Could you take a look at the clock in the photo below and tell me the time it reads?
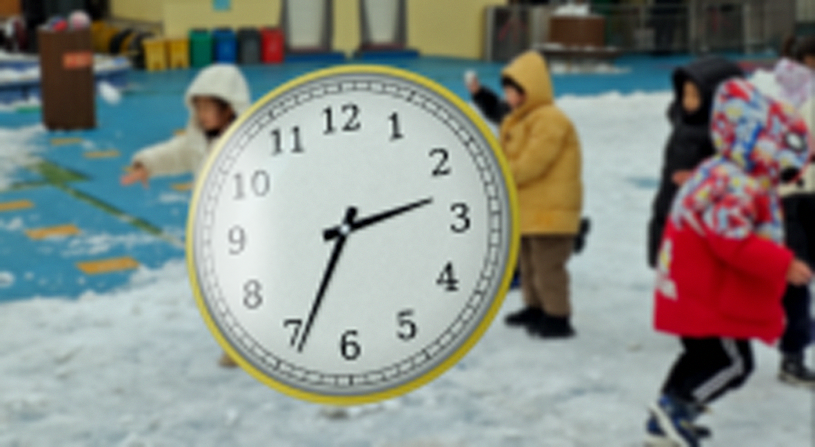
2:34
